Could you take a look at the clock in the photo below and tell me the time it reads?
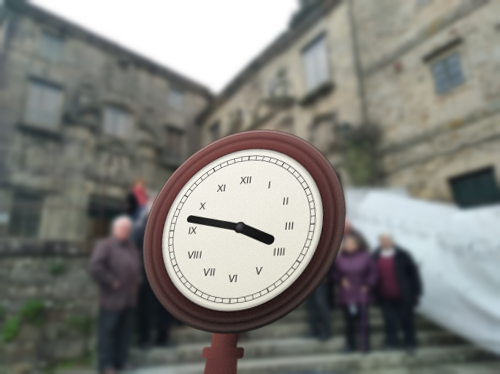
3:47
